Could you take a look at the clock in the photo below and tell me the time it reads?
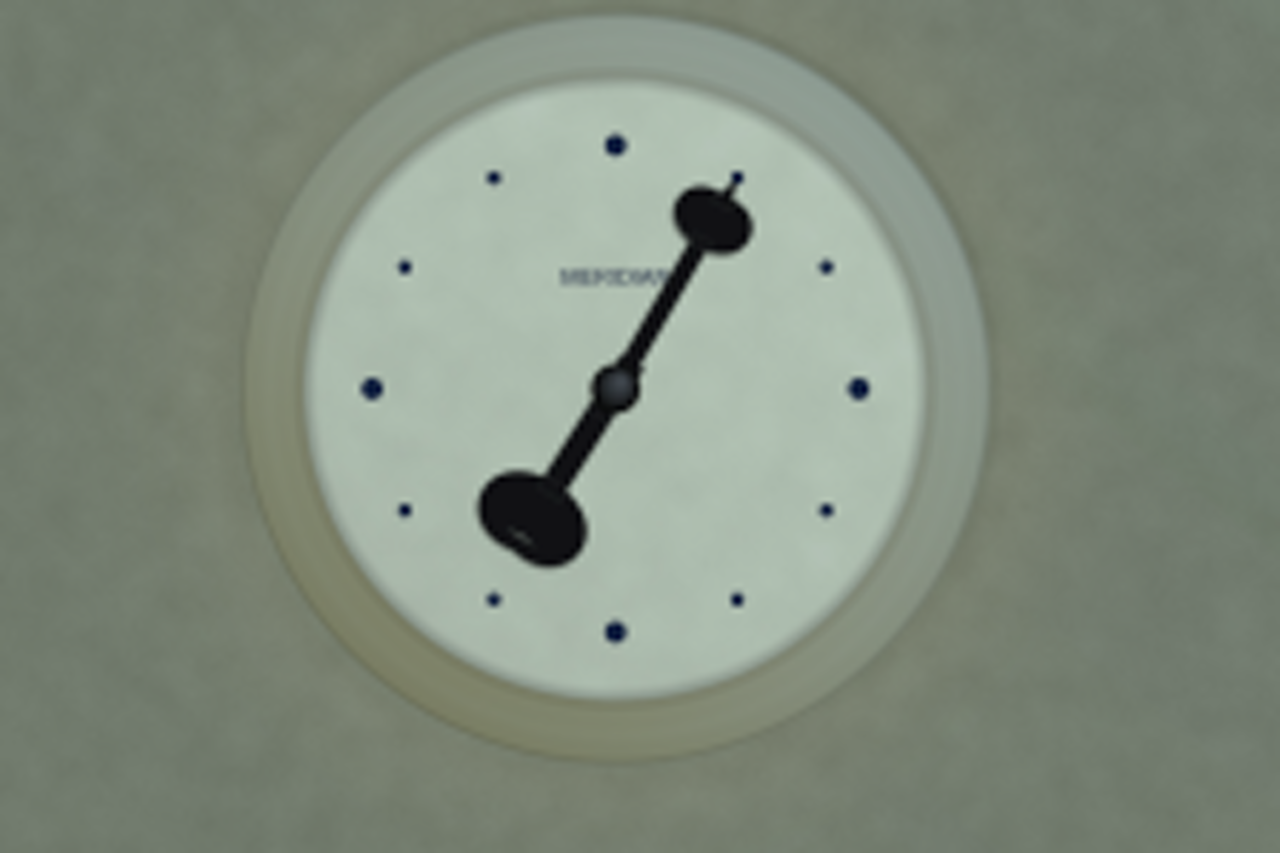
7:05
